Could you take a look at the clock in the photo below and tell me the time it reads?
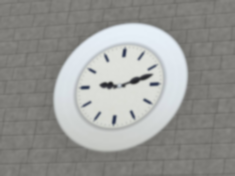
9:12
